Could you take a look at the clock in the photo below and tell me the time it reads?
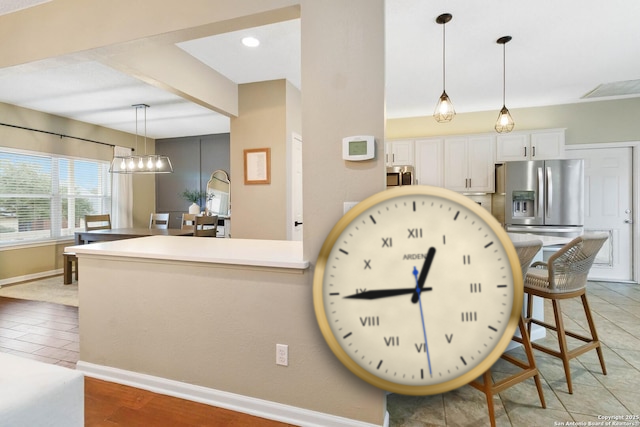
12:44:29
